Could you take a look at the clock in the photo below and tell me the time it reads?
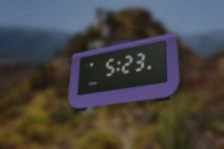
5:23
